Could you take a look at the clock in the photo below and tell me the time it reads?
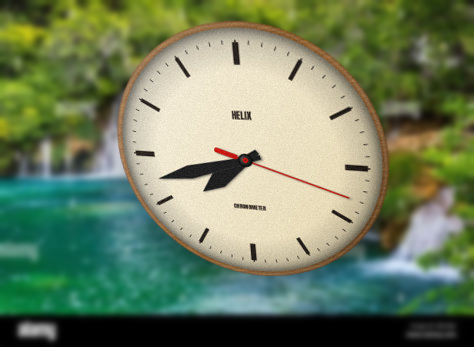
7:42:18
